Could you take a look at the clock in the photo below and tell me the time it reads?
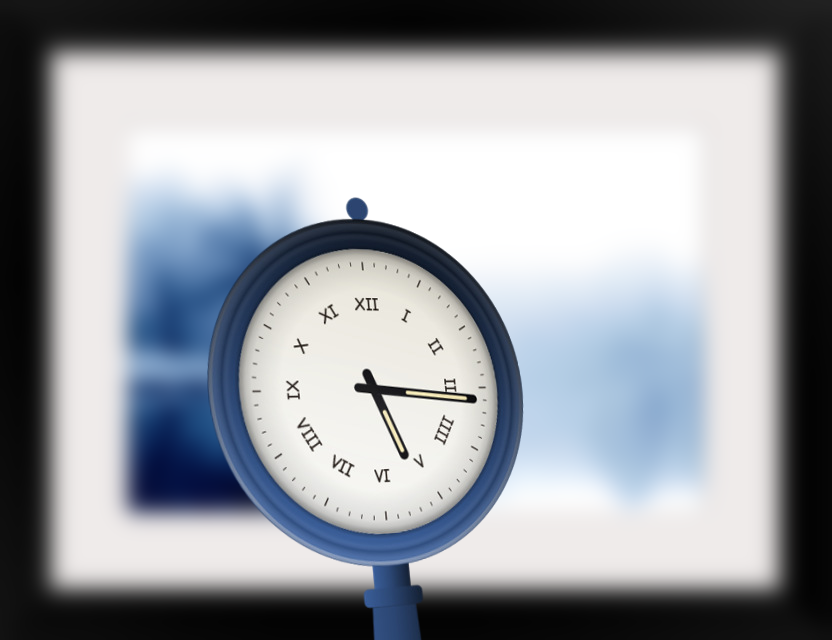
5:16
